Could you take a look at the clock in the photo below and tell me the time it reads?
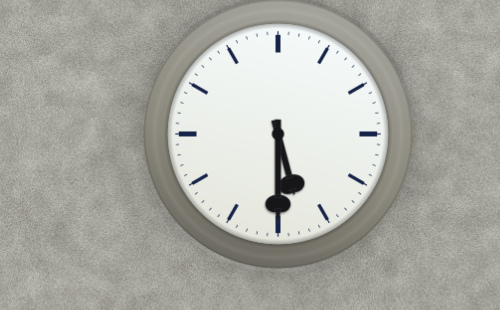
5:30
